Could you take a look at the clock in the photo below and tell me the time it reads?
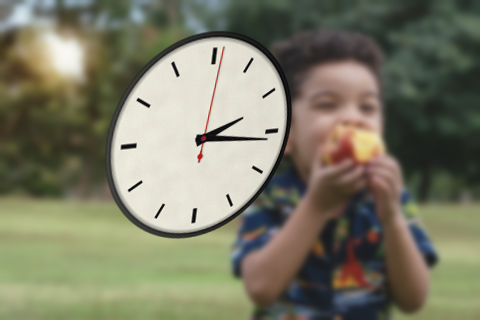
2:16:01
